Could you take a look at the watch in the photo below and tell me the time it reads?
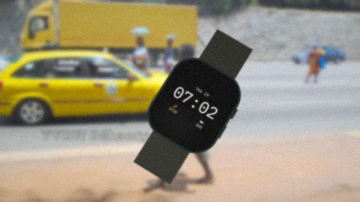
7:02
